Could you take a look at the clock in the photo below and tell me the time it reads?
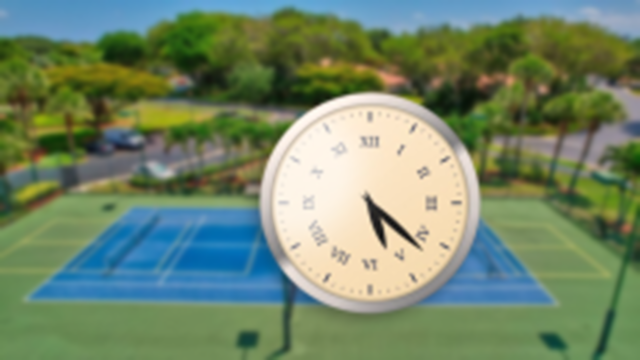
5:22
